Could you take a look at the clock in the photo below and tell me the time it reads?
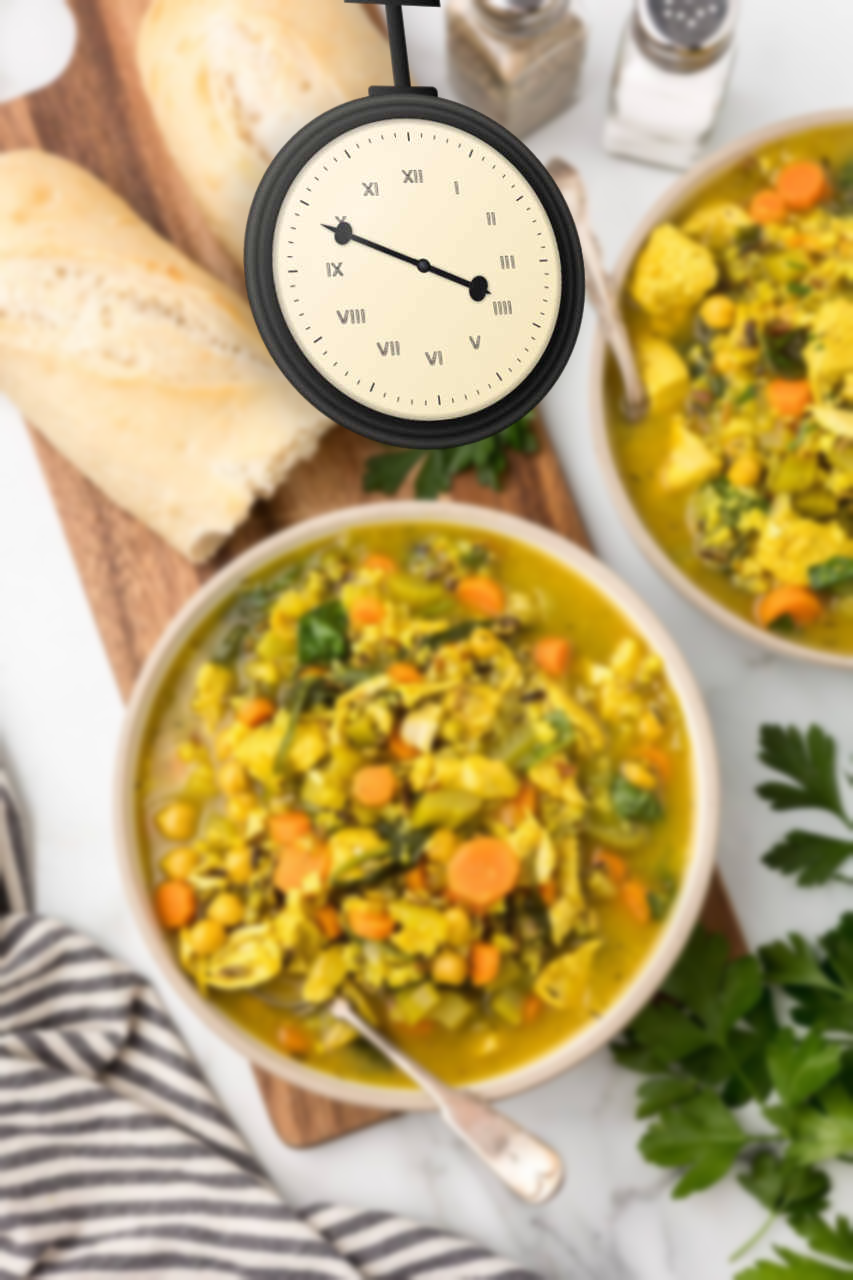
3:49
